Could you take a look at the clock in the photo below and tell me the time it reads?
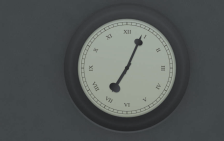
7:04
